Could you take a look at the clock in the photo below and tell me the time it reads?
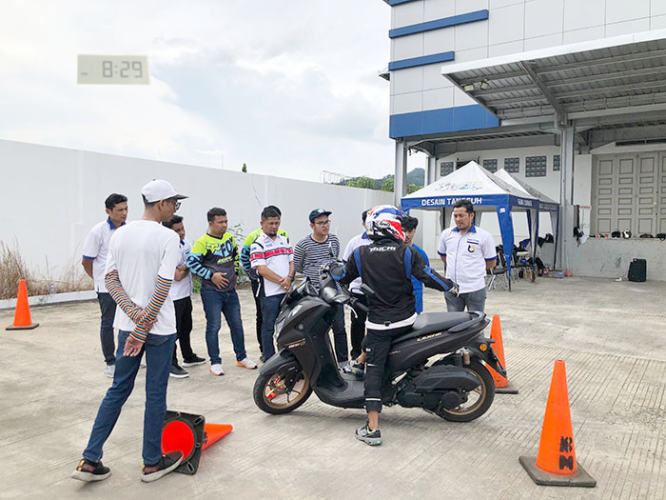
8:29
